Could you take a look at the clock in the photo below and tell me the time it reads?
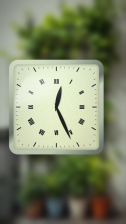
12:26
